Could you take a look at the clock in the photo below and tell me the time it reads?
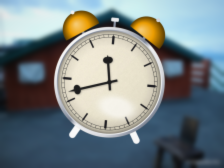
11:42
